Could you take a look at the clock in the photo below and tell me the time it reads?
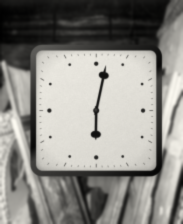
6:02
